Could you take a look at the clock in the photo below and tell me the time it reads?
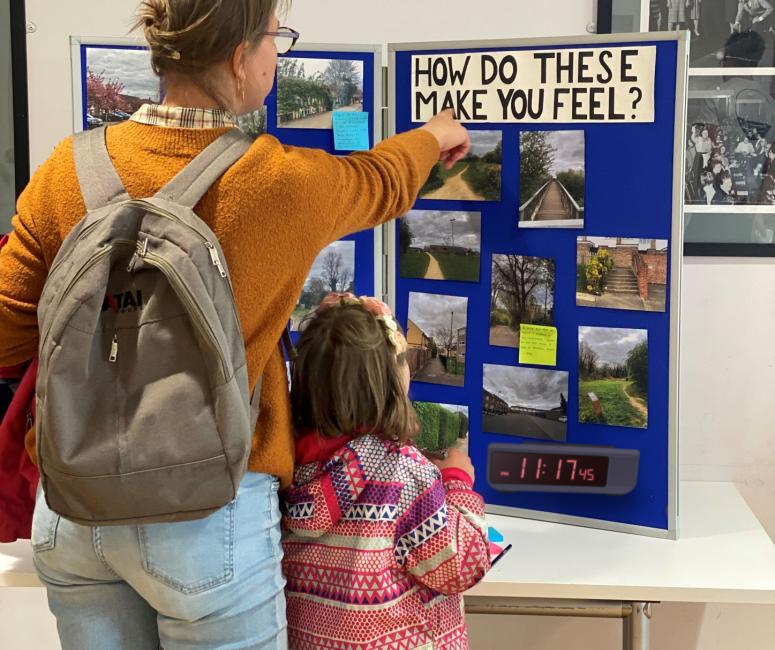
11:17:45
